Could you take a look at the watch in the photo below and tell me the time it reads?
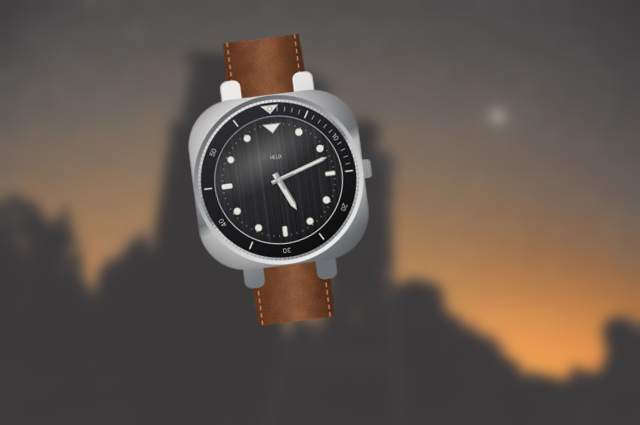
5:12
